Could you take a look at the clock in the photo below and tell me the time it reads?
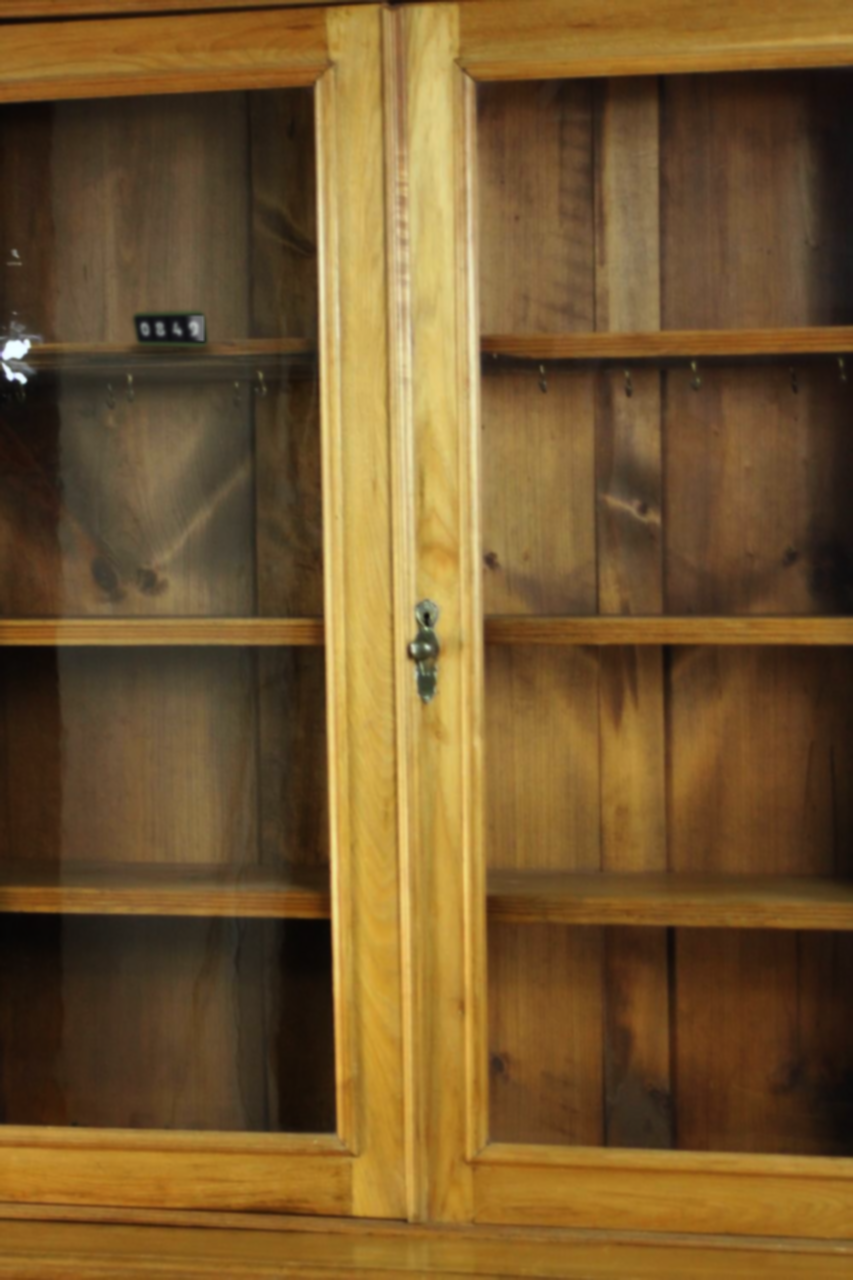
8:49
